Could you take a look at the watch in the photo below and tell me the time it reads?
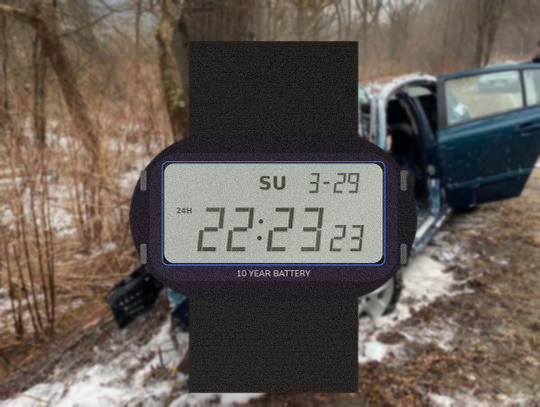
22:23:23
